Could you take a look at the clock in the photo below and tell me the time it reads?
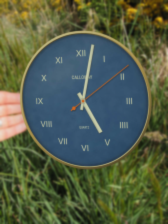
5:02:09
